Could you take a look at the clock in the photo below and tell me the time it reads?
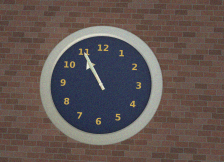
10:55
